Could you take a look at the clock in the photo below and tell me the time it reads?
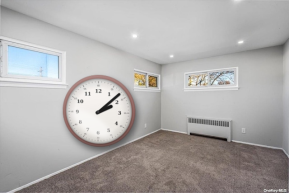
2:08
